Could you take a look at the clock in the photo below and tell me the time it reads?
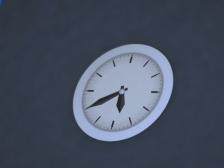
5:40
